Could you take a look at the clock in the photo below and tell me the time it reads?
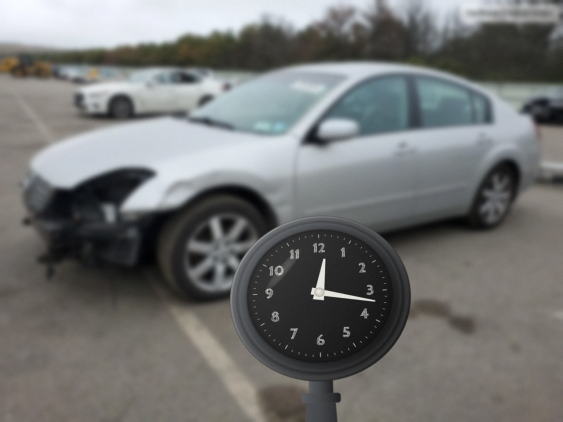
12:17
